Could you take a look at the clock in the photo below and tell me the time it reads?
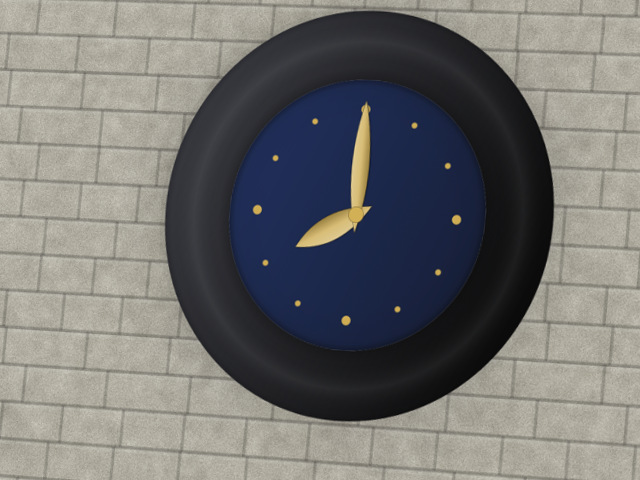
8:00
